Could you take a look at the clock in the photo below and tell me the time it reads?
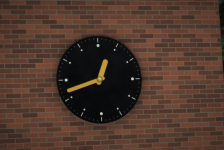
12:42
